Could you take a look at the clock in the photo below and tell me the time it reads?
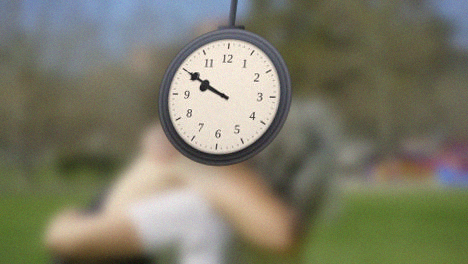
9:50
